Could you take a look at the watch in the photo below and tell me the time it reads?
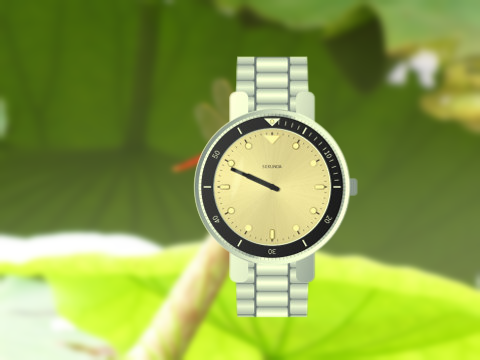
9:49
